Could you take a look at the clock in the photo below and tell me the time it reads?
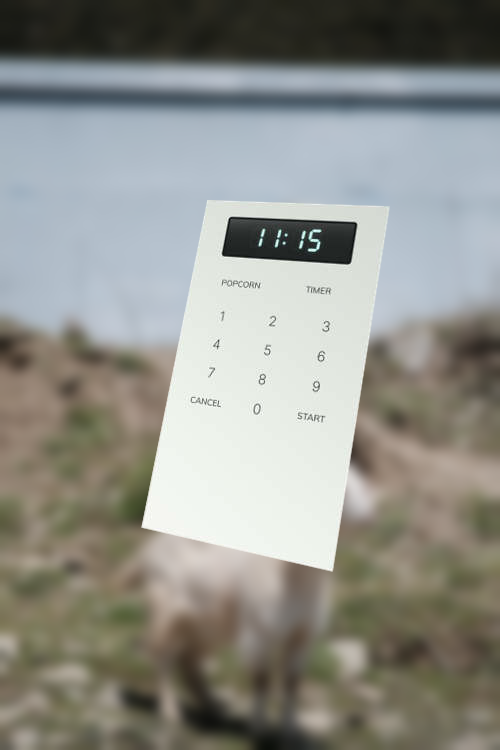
11:15
